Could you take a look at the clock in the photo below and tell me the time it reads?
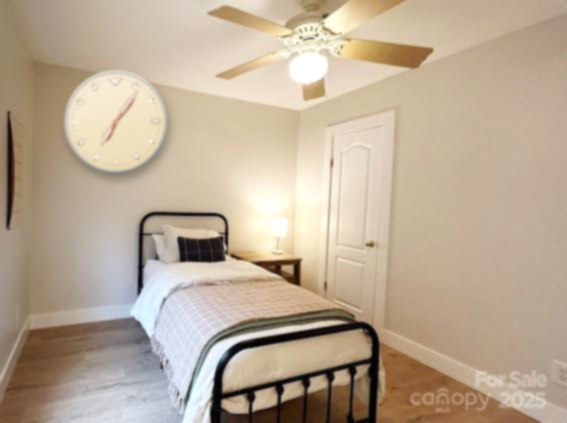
7:06
